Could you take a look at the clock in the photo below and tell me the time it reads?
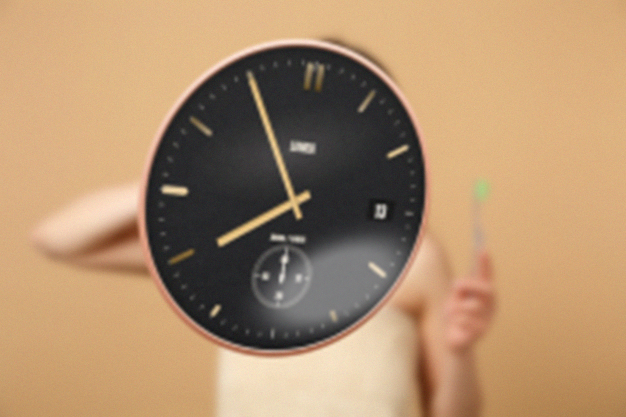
7:55
